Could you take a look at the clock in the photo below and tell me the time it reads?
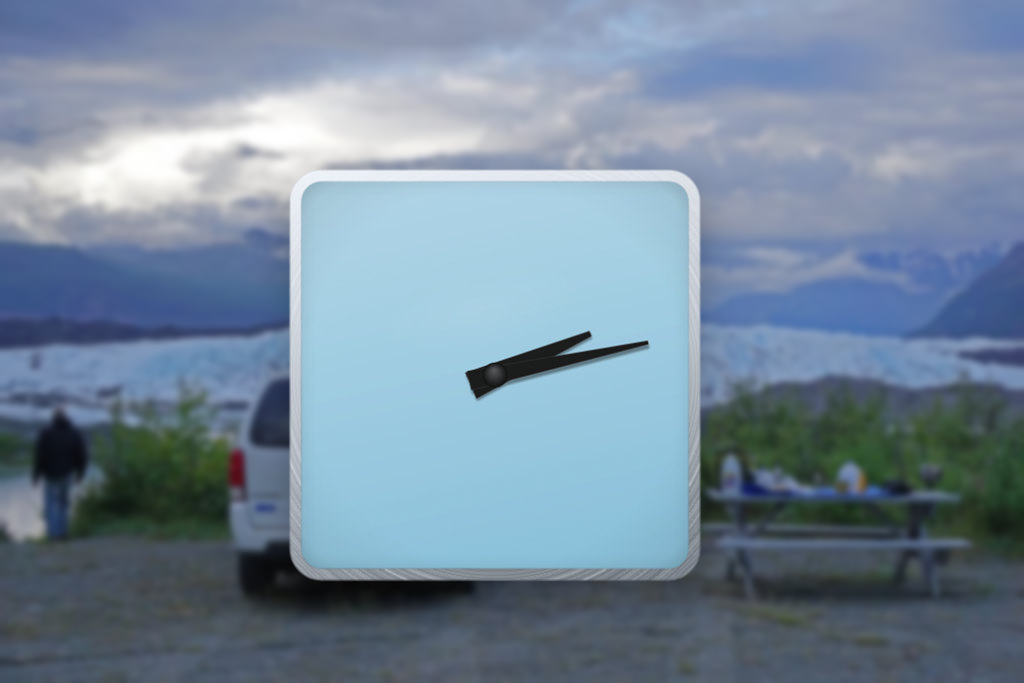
2:13
